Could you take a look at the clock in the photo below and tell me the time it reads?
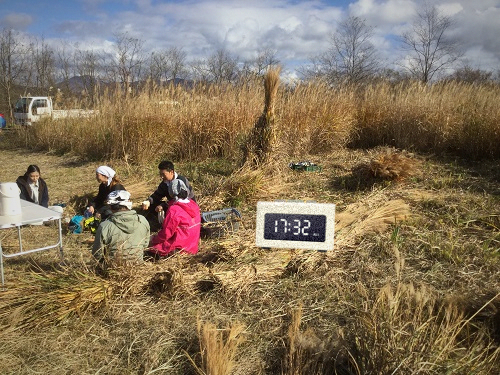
17:32
